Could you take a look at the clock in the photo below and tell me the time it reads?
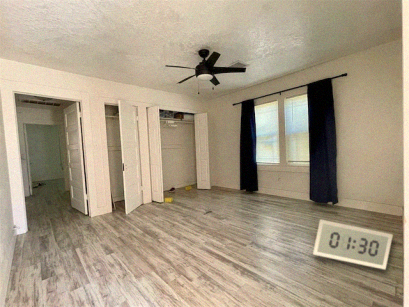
1:30
